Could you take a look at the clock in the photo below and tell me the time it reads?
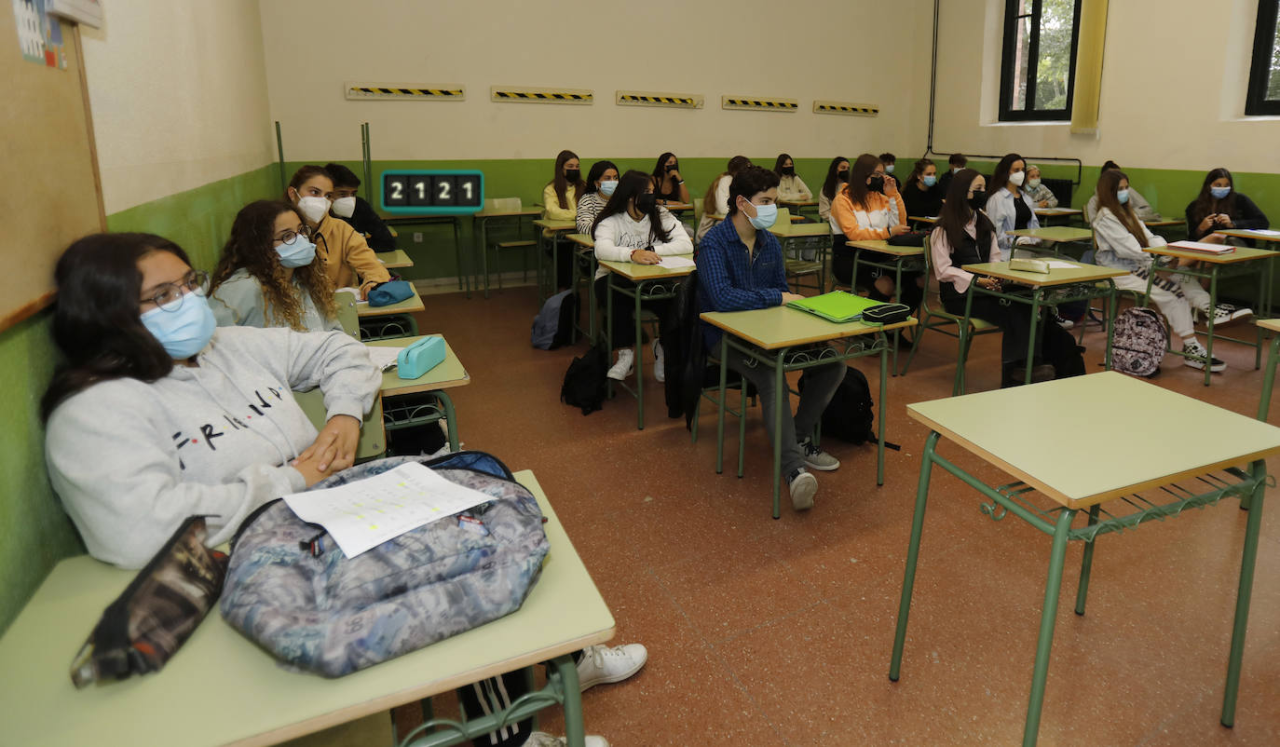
21:21
